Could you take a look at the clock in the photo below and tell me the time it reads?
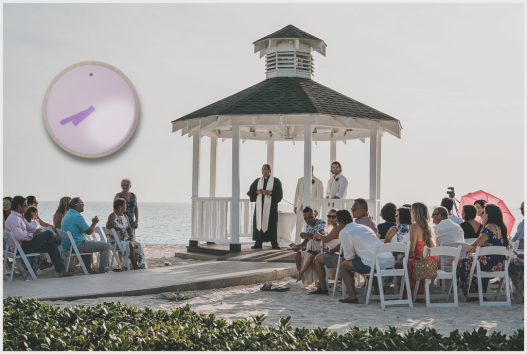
7:41
